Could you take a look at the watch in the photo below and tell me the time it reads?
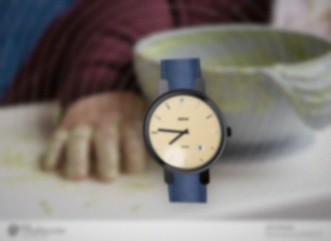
7:46
